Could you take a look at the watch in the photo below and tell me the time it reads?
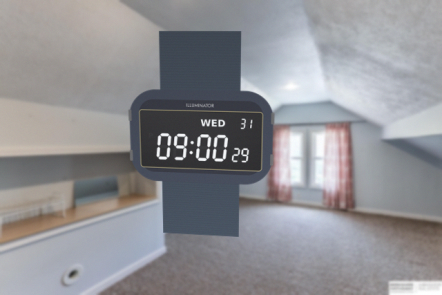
9:00:29
